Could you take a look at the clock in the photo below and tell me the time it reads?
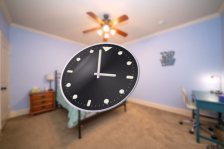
2:58
